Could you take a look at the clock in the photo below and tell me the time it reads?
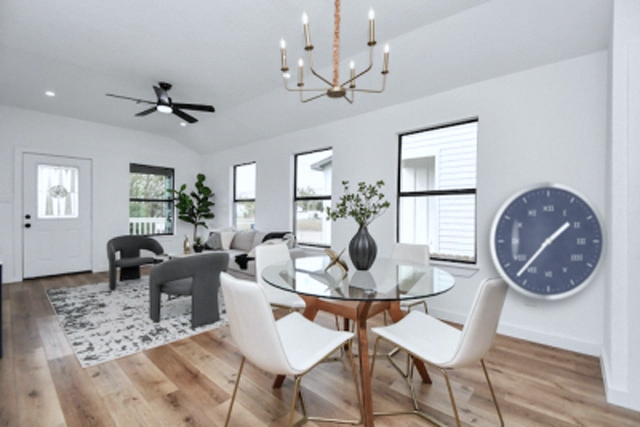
1:37
